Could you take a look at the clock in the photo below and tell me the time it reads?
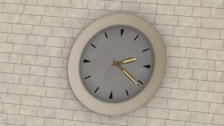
2:21
